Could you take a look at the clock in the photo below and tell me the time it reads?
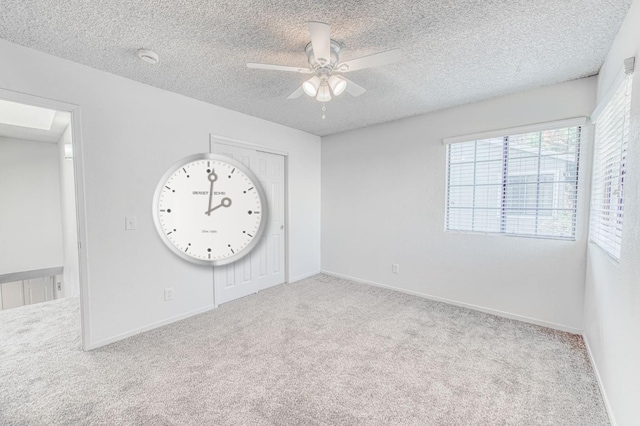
2:01
